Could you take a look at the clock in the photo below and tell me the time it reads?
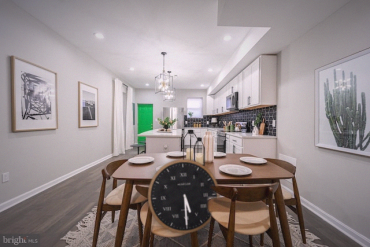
5:30
